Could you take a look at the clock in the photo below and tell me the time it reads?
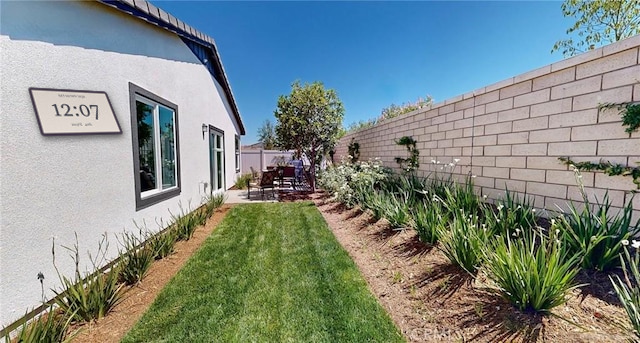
12:07
